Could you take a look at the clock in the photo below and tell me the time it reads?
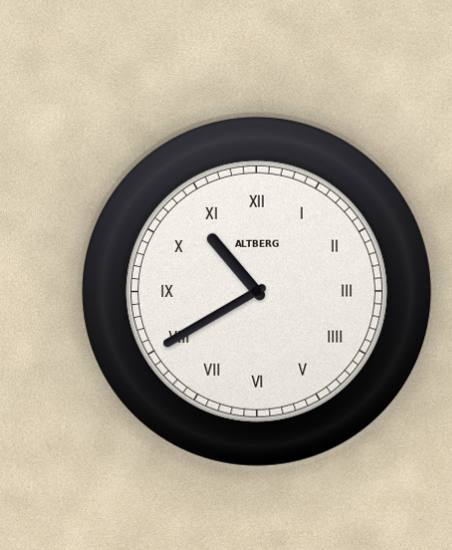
10:40
